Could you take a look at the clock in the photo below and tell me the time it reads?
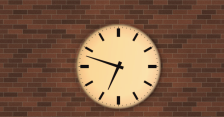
6:48
